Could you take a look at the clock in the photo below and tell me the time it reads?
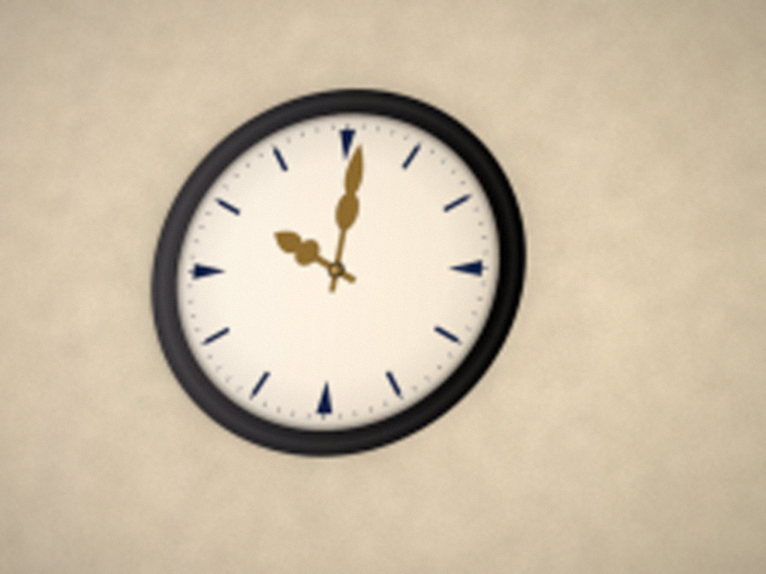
10:01
